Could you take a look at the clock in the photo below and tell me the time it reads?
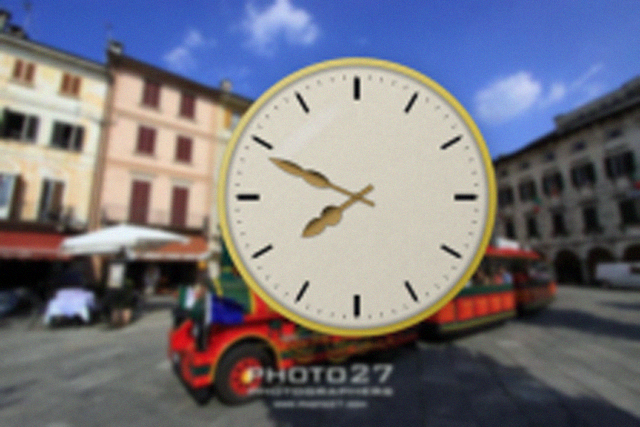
7:49
